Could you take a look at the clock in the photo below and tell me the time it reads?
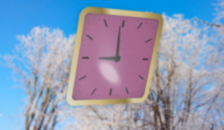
8:59
